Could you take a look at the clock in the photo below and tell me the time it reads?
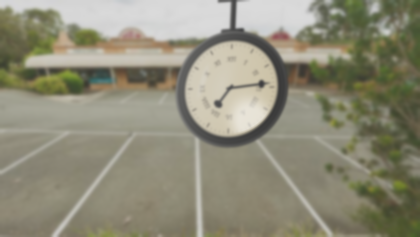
7:14
